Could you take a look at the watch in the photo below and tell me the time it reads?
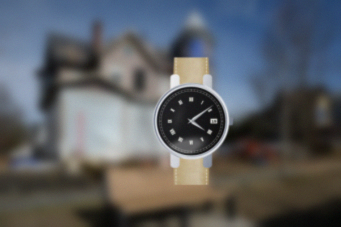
4:09
